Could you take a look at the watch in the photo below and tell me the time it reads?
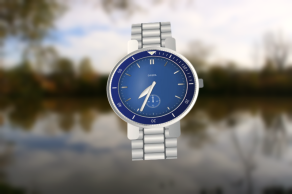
7:34
